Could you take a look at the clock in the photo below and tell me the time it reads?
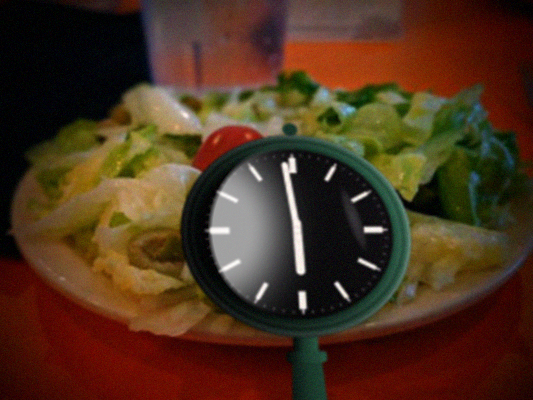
5:59
